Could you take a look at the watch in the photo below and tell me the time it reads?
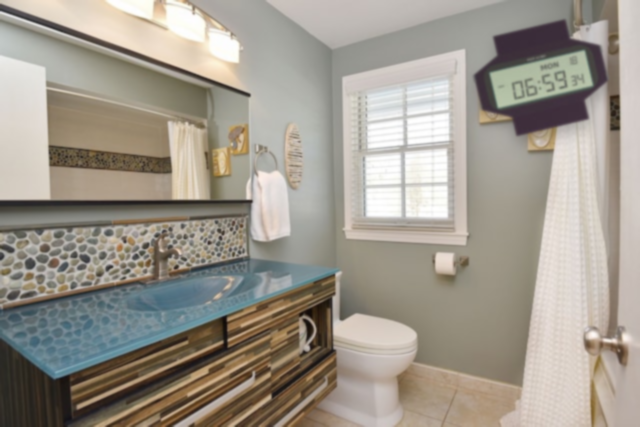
6:59
